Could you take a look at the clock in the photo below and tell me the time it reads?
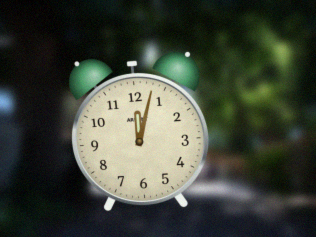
12:03
